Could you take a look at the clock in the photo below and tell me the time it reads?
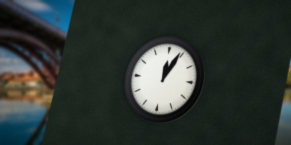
12:04
